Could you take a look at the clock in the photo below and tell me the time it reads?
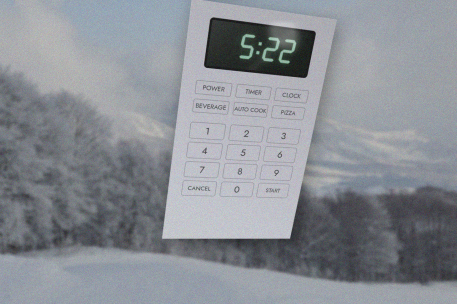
5:22
